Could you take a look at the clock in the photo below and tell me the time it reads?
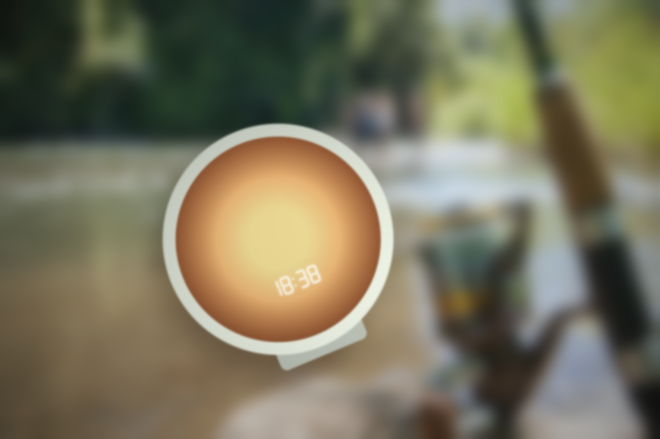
18:38
